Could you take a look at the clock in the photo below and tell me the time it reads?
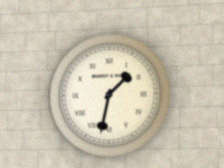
1:32
